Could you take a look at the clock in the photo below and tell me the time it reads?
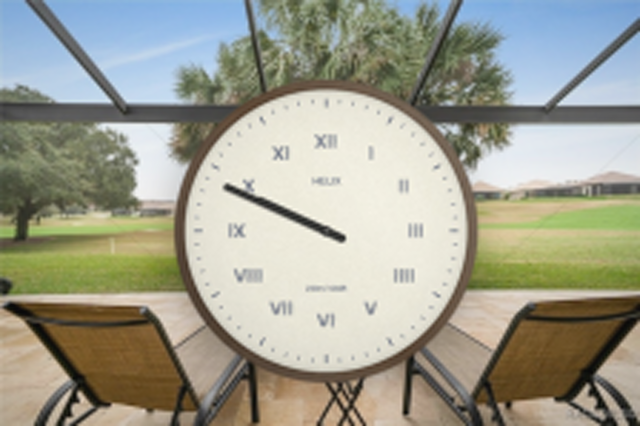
9:49
